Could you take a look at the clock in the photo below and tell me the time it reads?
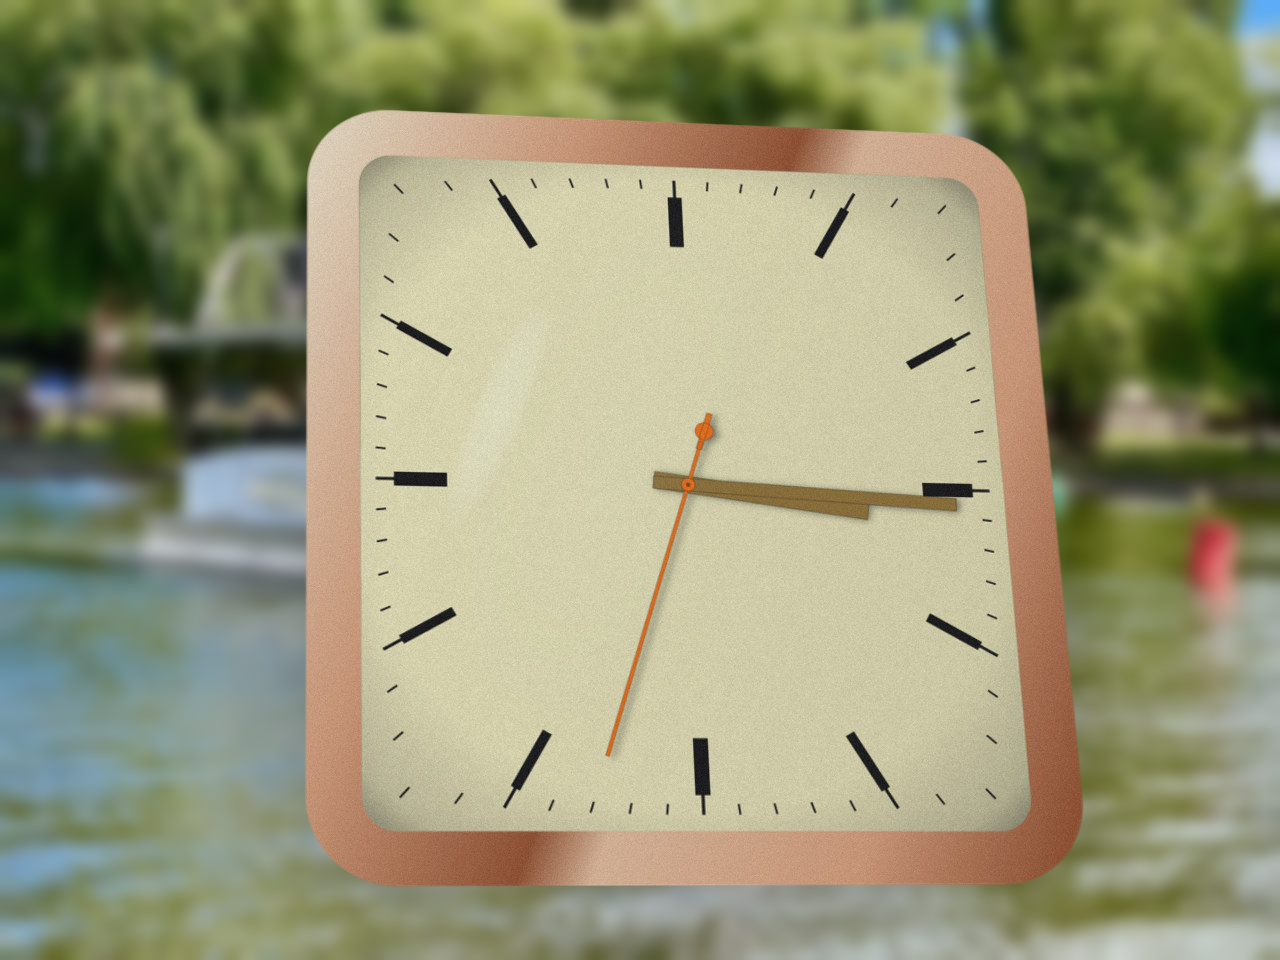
3:15:33
